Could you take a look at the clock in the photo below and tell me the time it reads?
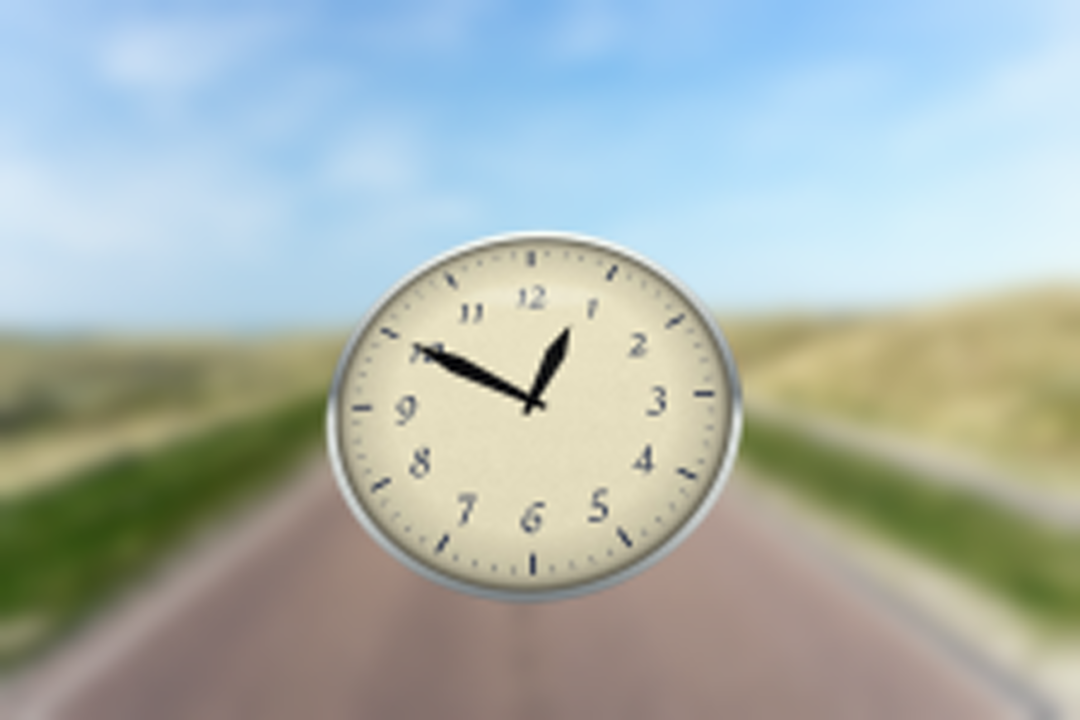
12:50
